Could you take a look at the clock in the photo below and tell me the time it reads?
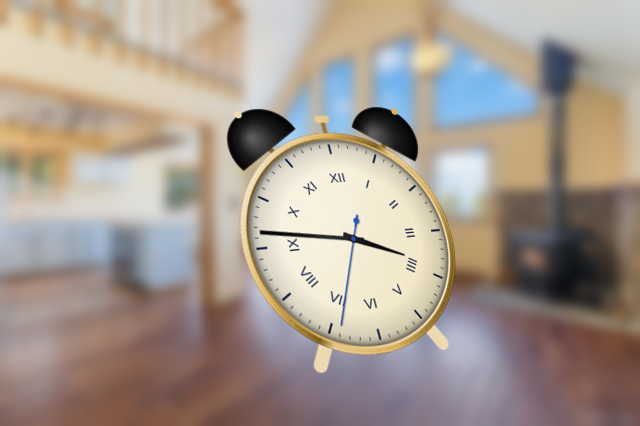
3:46:34
